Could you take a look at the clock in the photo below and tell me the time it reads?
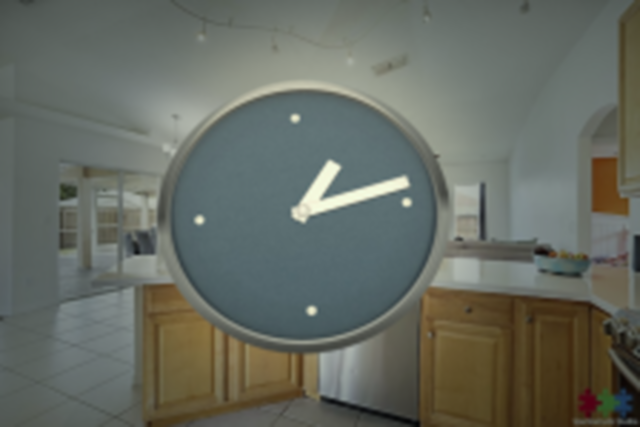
1:13
